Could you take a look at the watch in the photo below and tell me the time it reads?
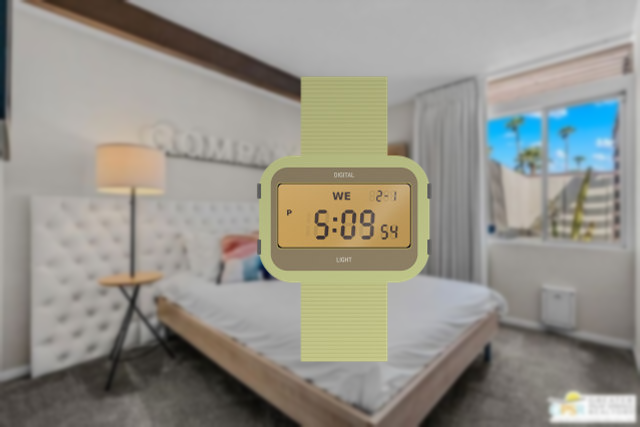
5:09:54
